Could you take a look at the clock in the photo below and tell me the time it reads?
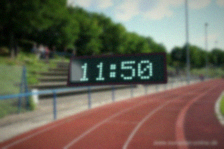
11:50
